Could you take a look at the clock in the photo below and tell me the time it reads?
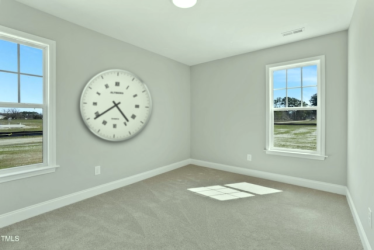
4:39
